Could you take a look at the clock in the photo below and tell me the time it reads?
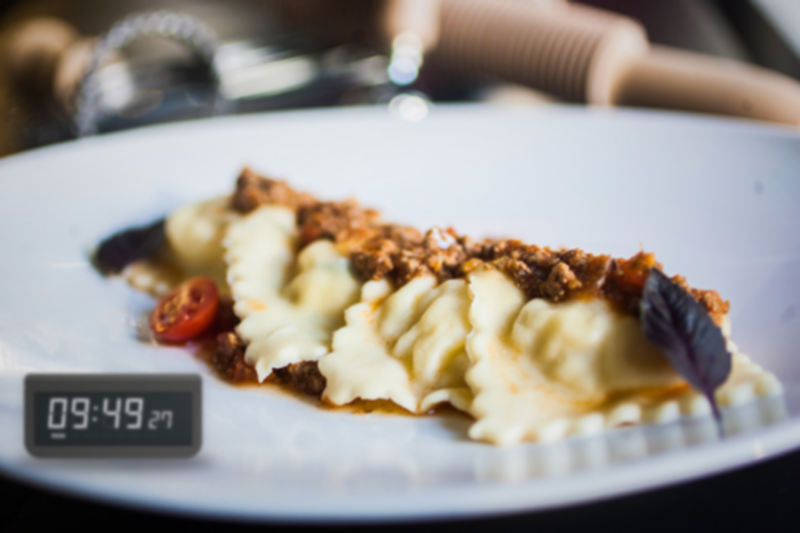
9:49
